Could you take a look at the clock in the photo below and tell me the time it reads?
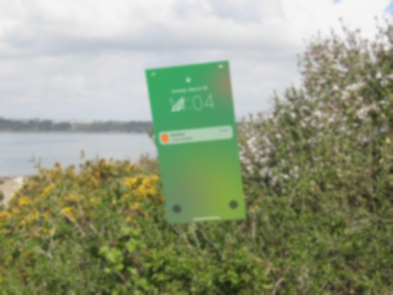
14:04
